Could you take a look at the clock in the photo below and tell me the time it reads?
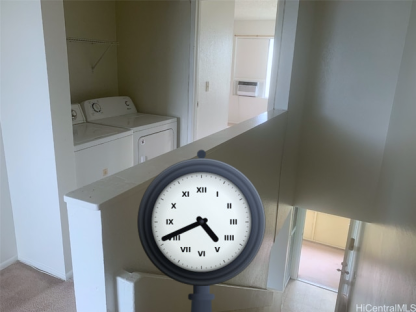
4:41
